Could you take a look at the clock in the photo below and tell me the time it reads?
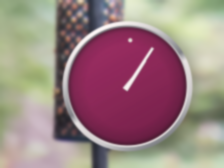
1:05
